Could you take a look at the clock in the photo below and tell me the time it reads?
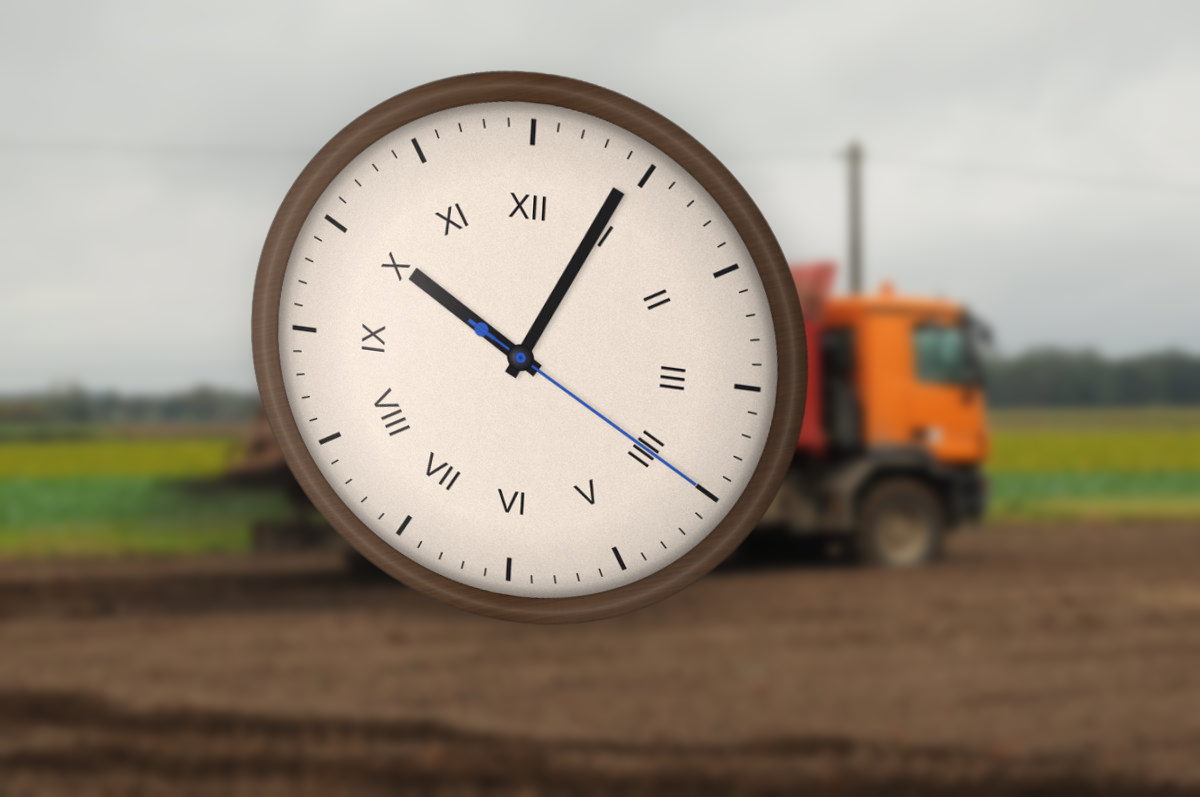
10:04:20
